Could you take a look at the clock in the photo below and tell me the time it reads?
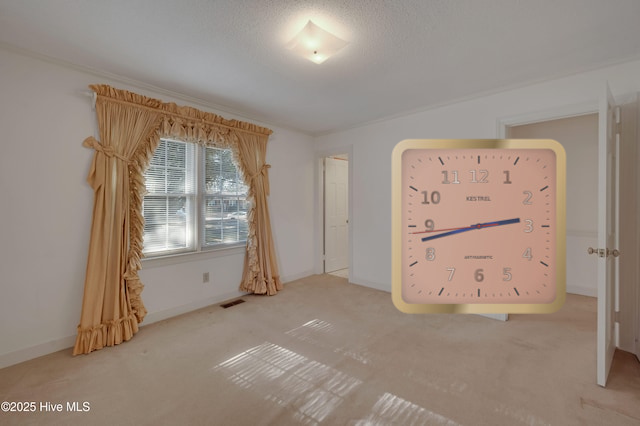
2:42:44
